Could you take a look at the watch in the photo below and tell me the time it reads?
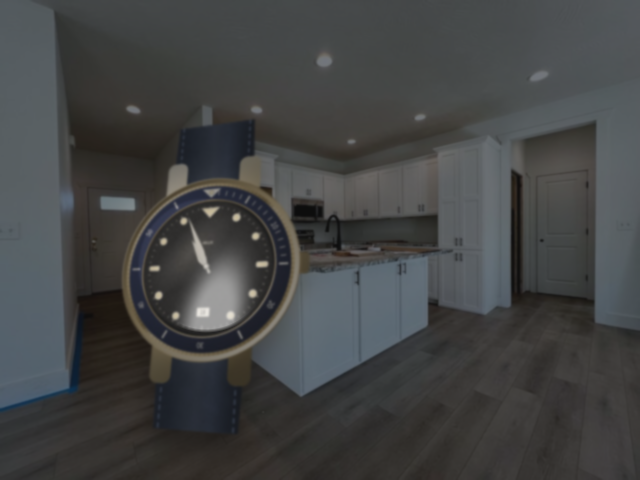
10:56
